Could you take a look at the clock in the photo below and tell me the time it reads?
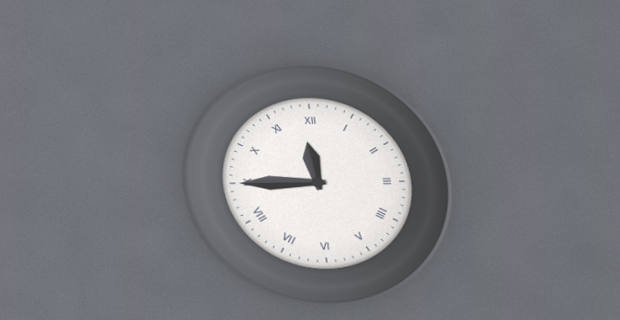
11:45
